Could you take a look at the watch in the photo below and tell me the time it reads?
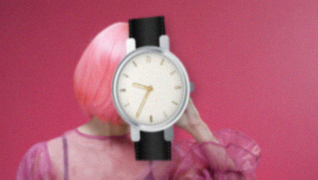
9:35
